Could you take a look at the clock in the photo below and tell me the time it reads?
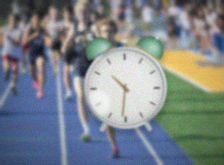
10:31
